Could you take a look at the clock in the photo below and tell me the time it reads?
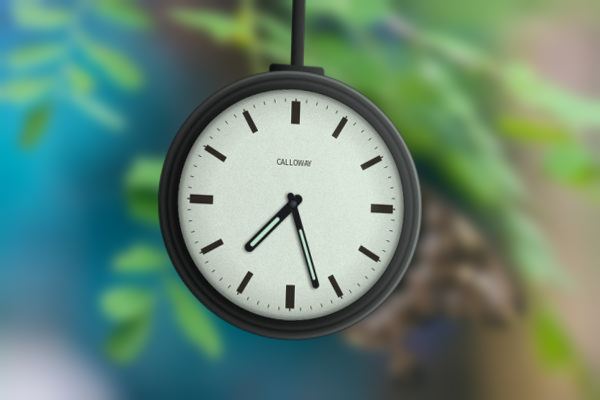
7:27
